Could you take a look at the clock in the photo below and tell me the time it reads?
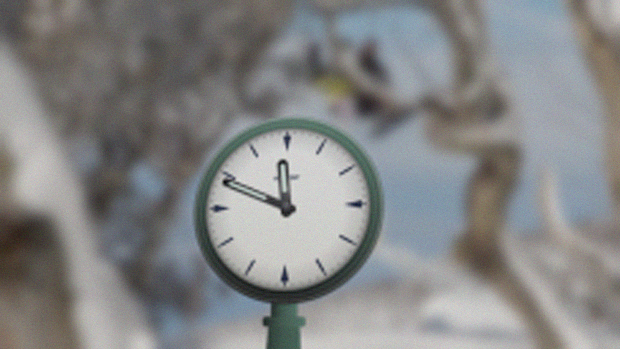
11:49
